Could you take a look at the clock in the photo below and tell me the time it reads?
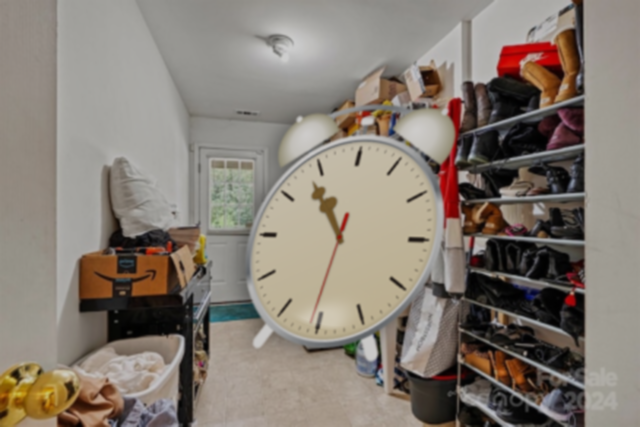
10:53:31
